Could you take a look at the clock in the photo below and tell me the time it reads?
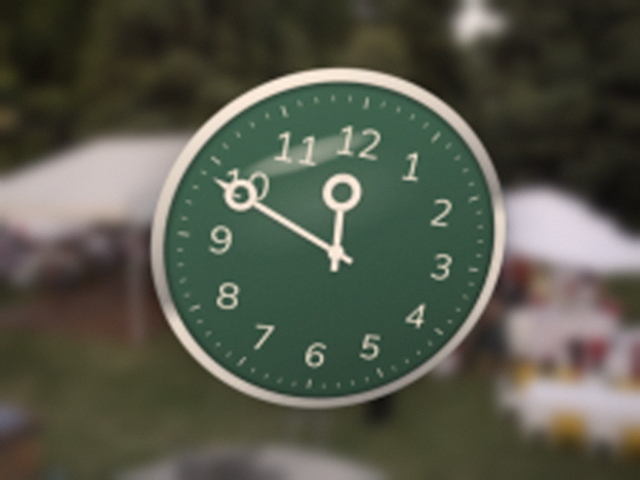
11:49
